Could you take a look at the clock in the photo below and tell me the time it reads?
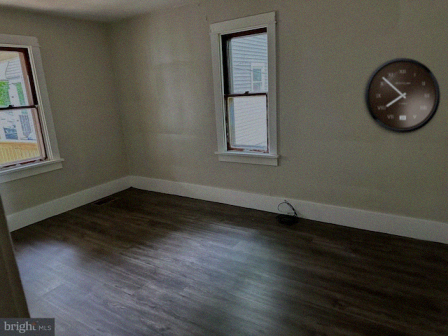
7:52
